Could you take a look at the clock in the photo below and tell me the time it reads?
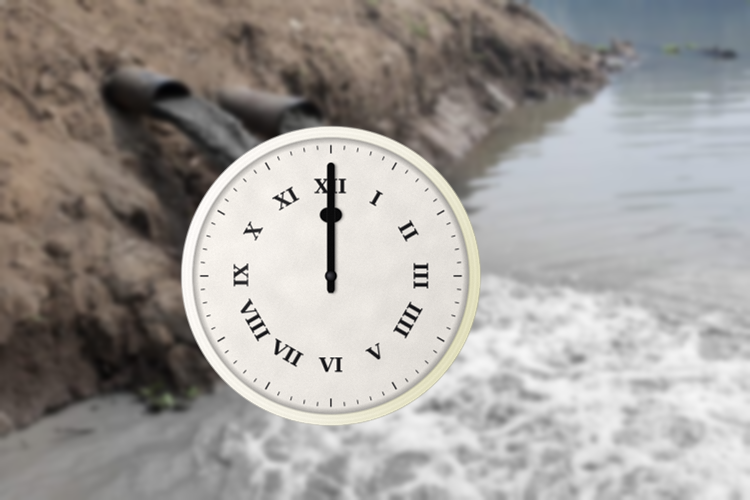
12:00
